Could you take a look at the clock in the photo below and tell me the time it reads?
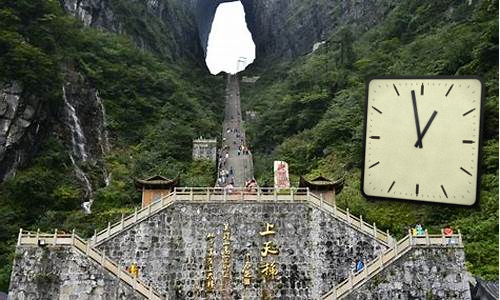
12:58
